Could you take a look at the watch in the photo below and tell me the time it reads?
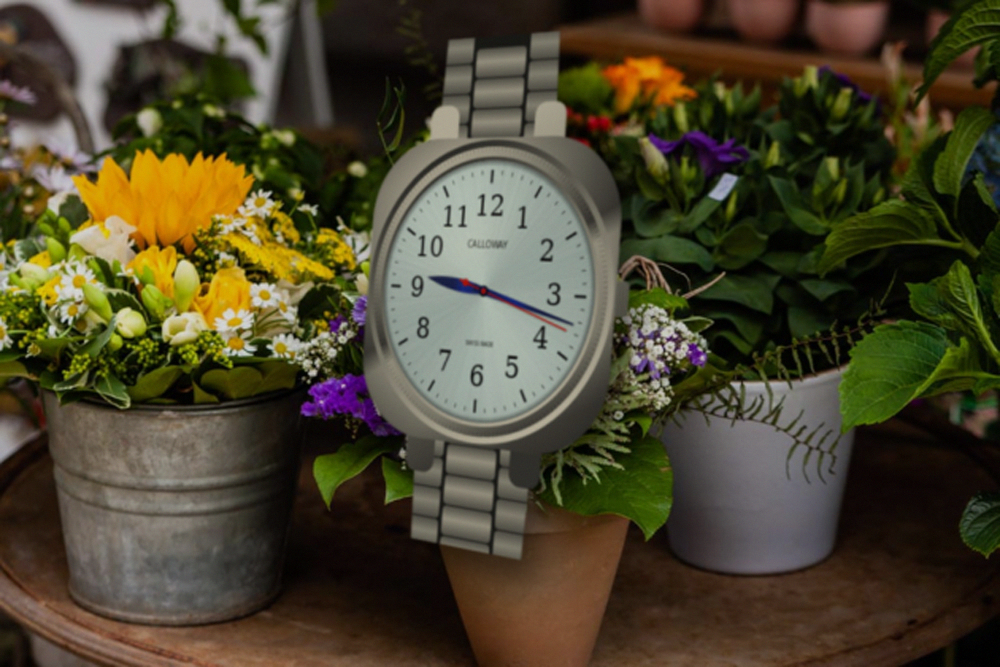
9:17:18
